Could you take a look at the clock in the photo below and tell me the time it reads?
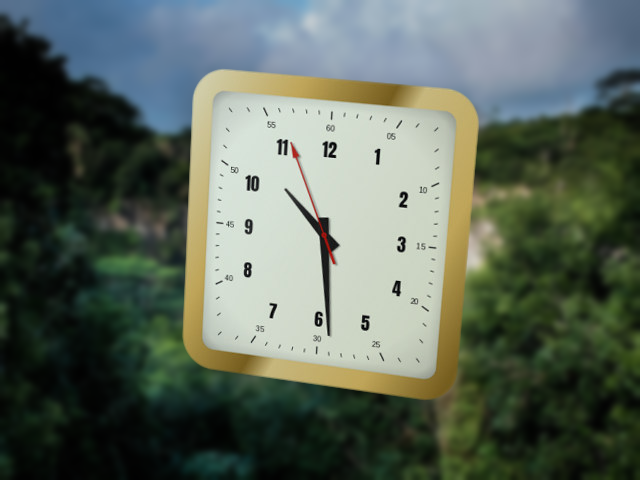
10:28:56
